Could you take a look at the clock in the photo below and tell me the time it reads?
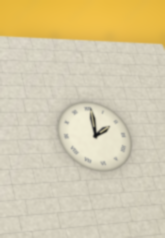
2:01
